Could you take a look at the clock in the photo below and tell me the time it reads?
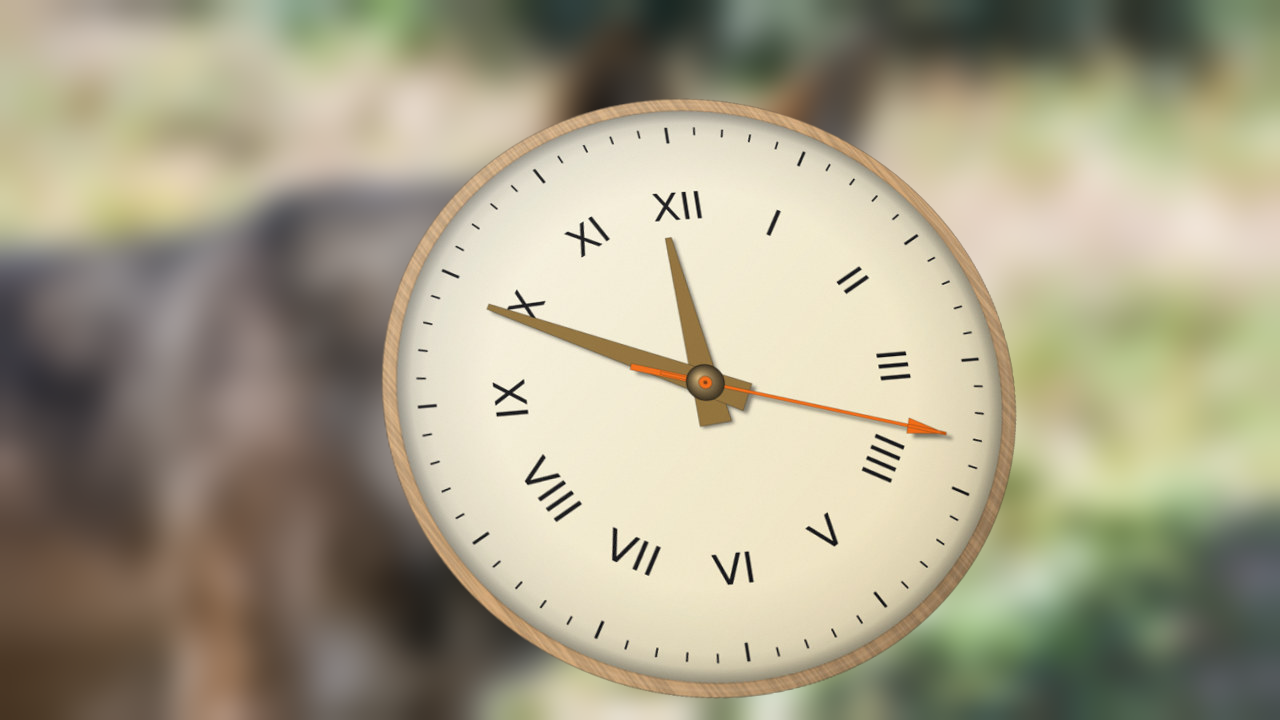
11:49:18
